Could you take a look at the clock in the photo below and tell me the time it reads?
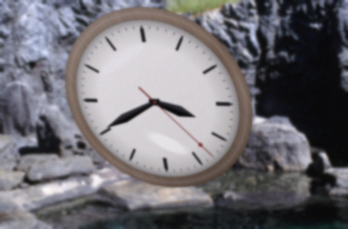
3:40:23
